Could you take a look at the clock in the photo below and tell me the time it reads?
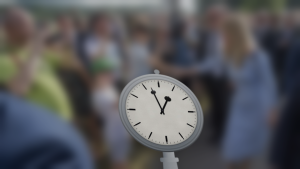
12:57
